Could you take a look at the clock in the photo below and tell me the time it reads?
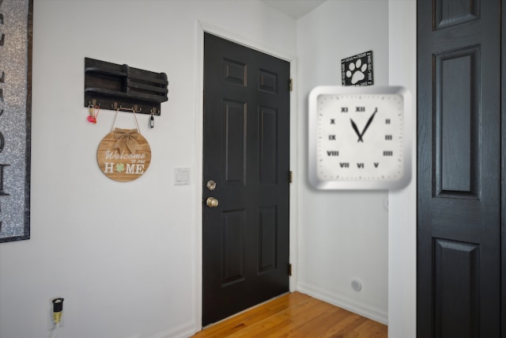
11:05
